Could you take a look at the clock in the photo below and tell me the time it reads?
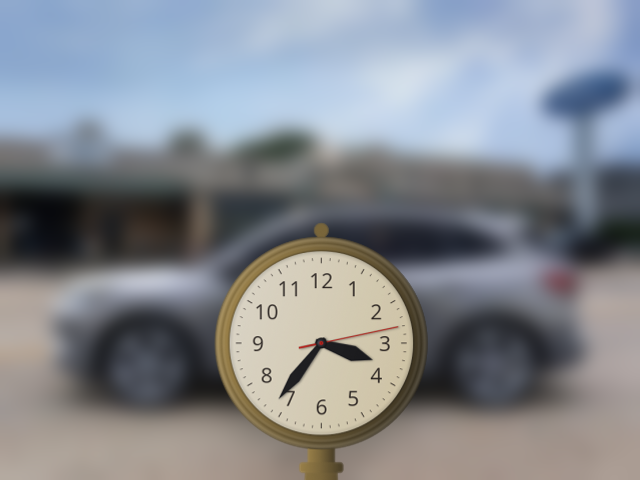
3:36:13
